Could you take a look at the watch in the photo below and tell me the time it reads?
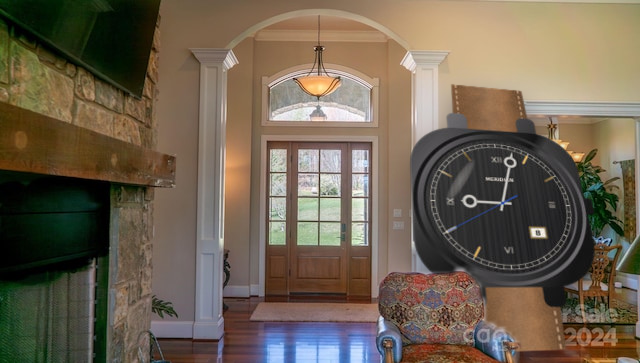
9:02:40
